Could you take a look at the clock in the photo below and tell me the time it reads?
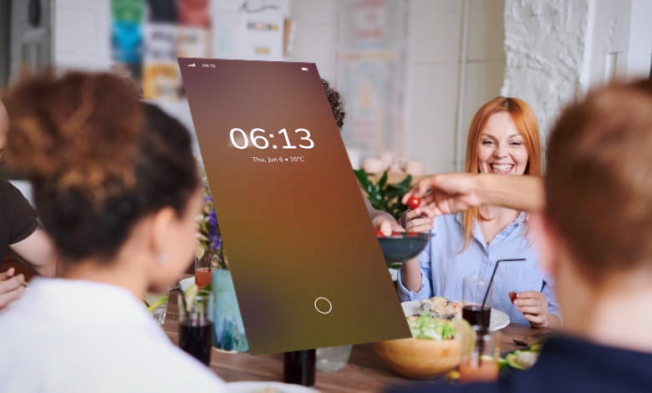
6:13
